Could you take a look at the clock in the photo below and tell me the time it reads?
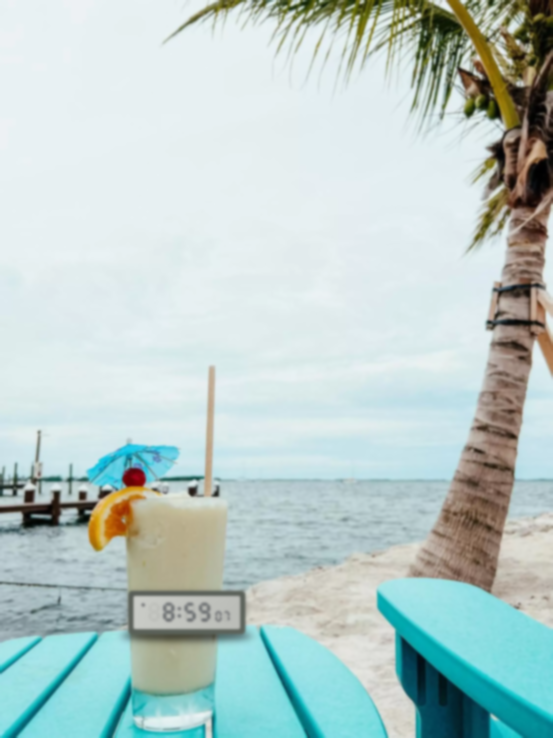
8:59
